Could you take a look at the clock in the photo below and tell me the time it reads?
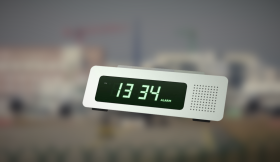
13:34
